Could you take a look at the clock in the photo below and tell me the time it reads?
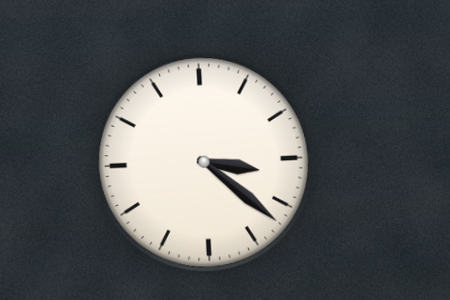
3:22
